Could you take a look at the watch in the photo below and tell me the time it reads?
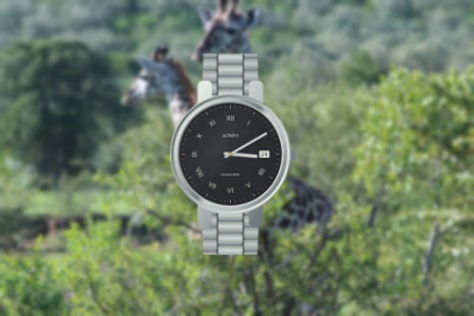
3:10
